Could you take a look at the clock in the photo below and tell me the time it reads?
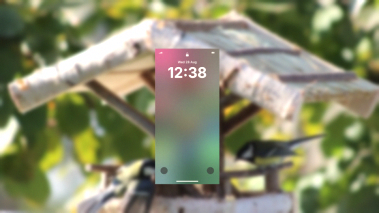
12:38
